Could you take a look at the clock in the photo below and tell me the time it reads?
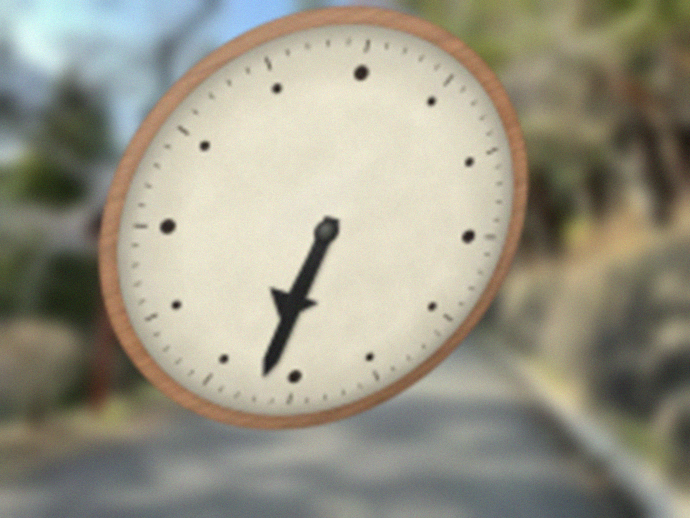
6:32
